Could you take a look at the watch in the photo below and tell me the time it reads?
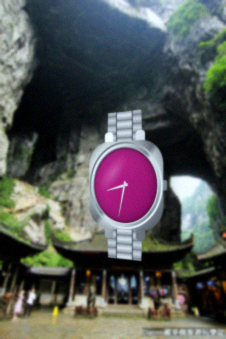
8:32
